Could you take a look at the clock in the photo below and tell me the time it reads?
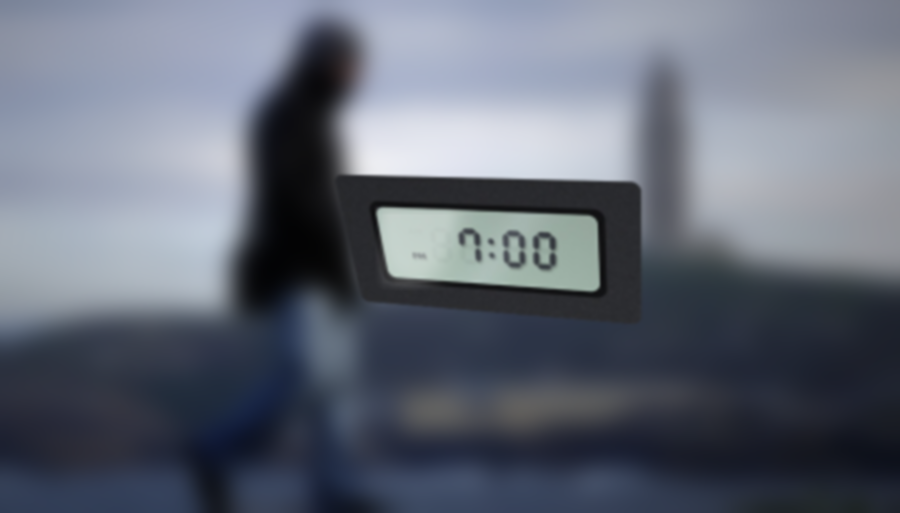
7:00
